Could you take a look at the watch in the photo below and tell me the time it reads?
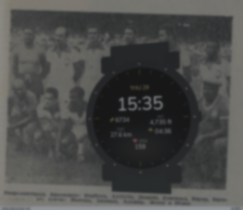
15:35
